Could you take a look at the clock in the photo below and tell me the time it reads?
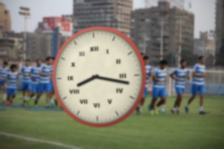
8:17
